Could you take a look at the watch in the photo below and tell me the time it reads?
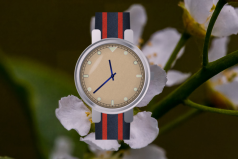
11:38
